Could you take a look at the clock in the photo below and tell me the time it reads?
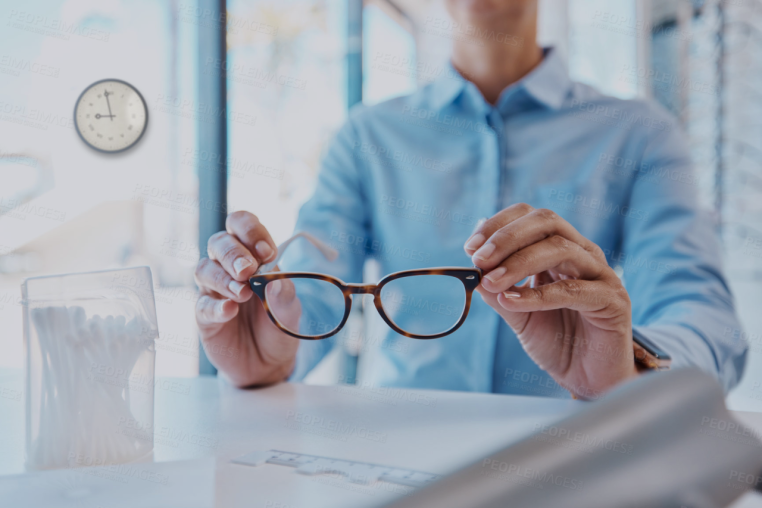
8:58
